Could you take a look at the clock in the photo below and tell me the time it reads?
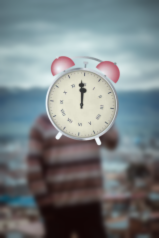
11:59
